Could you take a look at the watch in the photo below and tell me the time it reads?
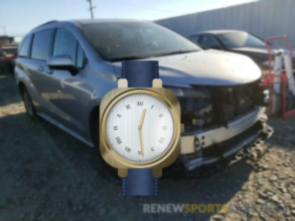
12:29
